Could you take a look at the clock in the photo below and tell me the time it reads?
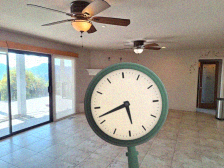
5:42
